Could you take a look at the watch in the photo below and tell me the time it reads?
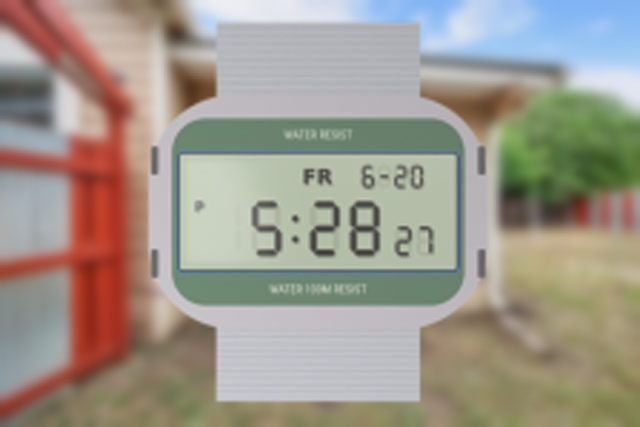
5:28:27
